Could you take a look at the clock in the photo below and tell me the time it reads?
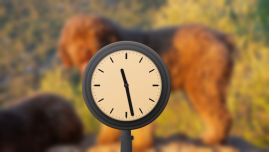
11:28
